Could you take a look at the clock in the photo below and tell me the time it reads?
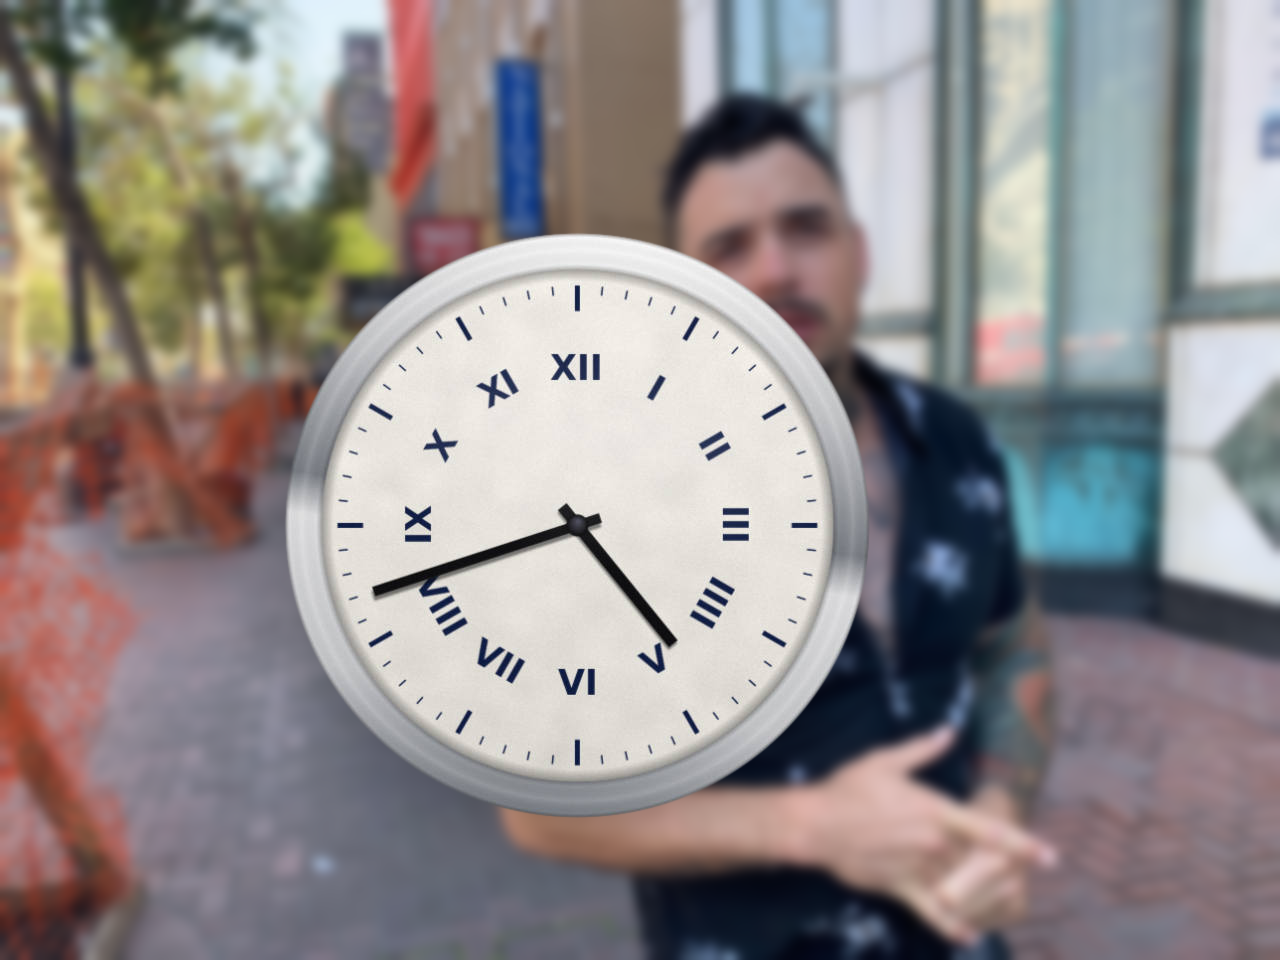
4:42
